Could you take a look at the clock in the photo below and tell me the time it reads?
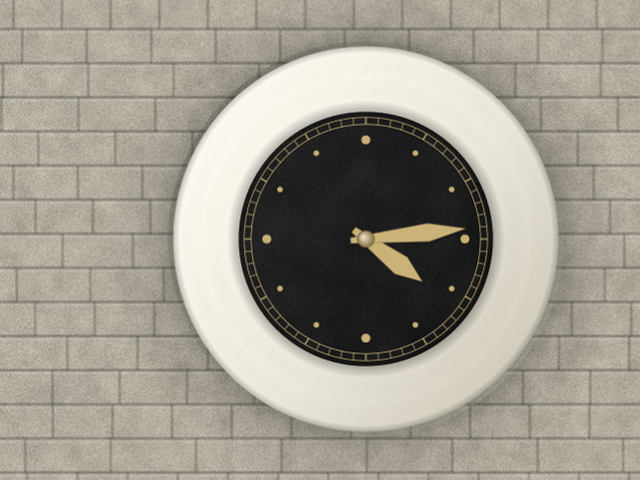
4:14
